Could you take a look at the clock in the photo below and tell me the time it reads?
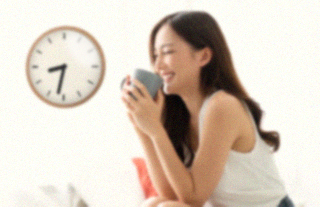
8:32
